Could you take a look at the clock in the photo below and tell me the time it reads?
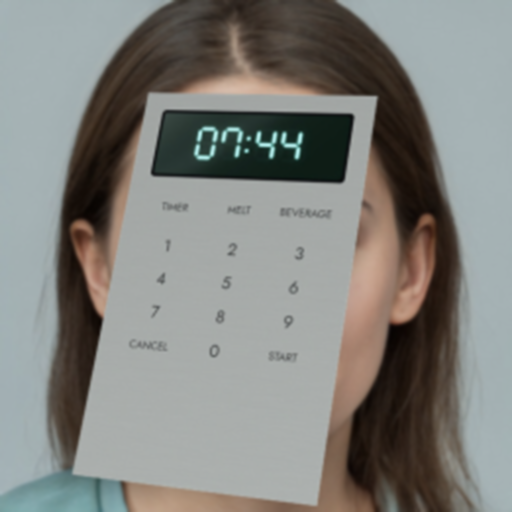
7:44
